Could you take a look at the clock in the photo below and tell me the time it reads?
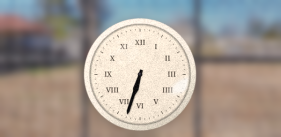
6:33
